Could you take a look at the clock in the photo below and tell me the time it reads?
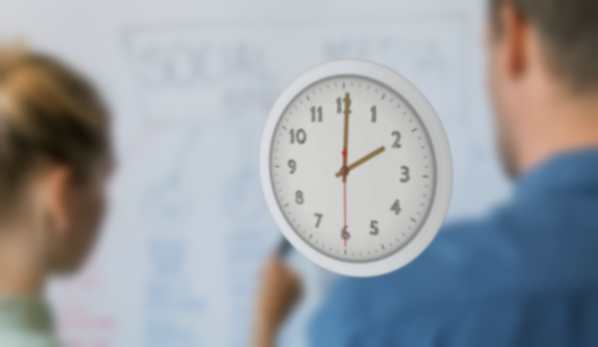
2:00:30
